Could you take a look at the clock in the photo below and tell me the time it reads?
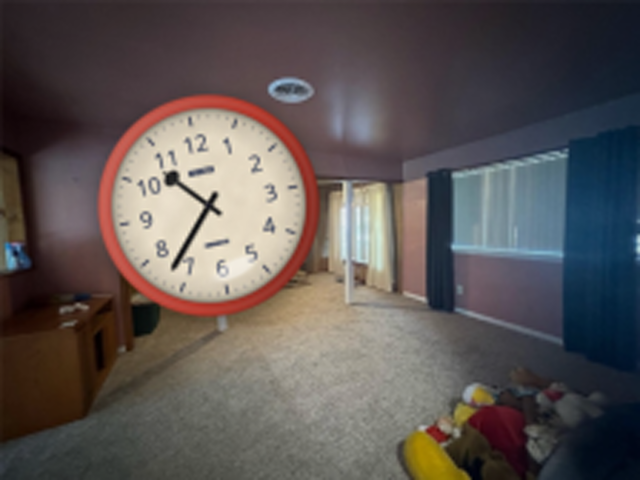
10:37
